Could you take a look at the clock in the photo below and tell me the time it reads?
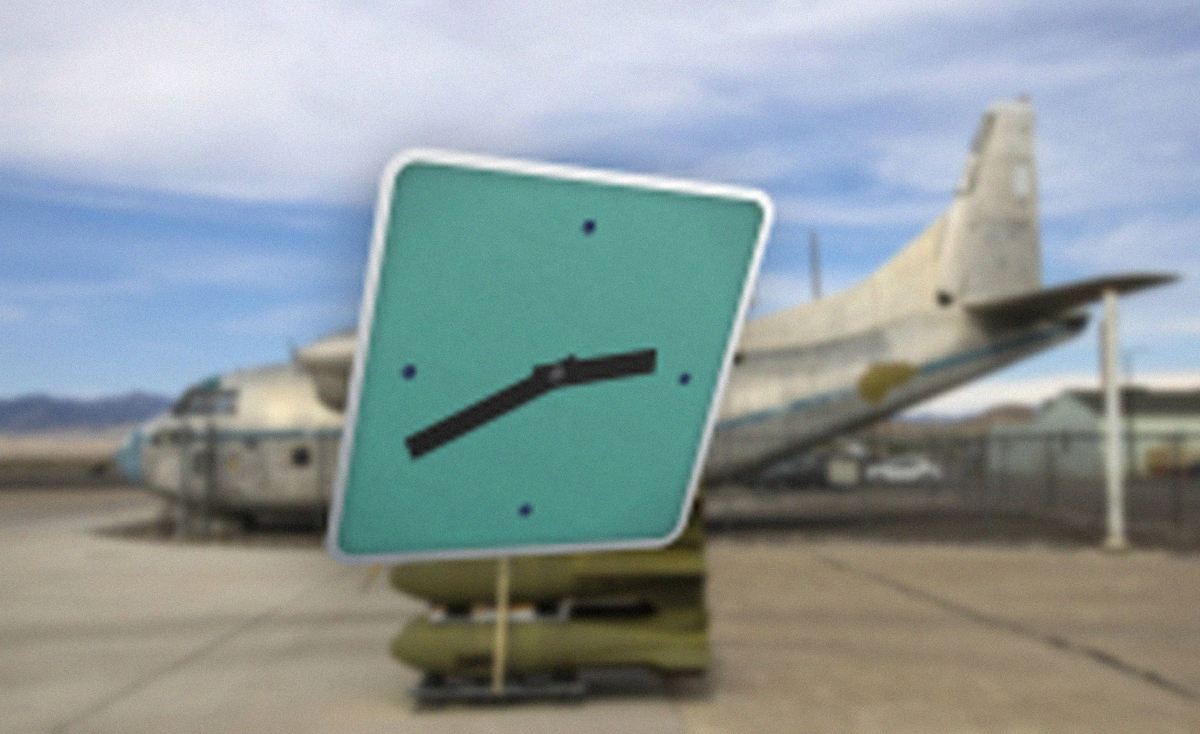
2:40
